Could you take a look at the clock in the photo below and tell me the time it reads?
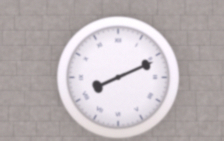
8:11
